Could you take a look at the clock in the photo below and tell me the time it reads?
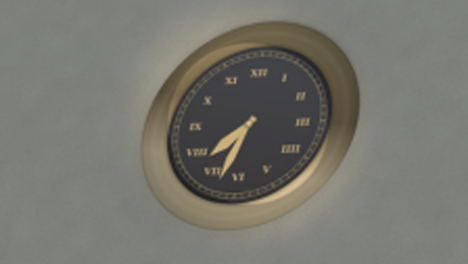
7:33
